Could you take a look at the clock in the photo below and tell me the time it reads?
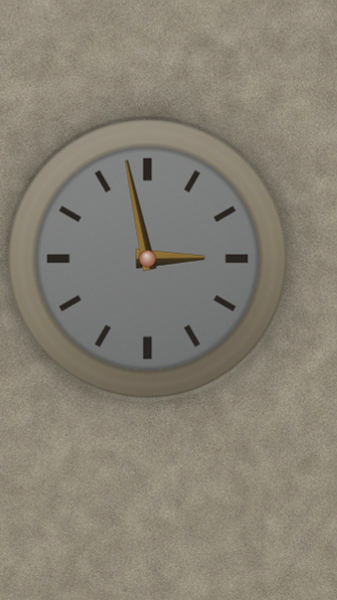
2:58
